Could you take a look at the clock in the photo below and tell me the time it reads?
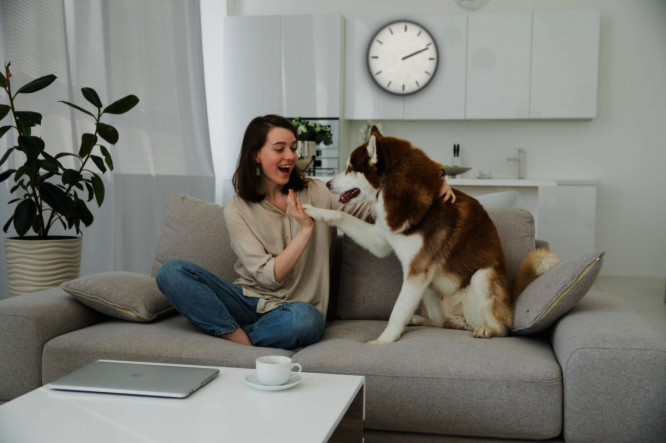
2:11
